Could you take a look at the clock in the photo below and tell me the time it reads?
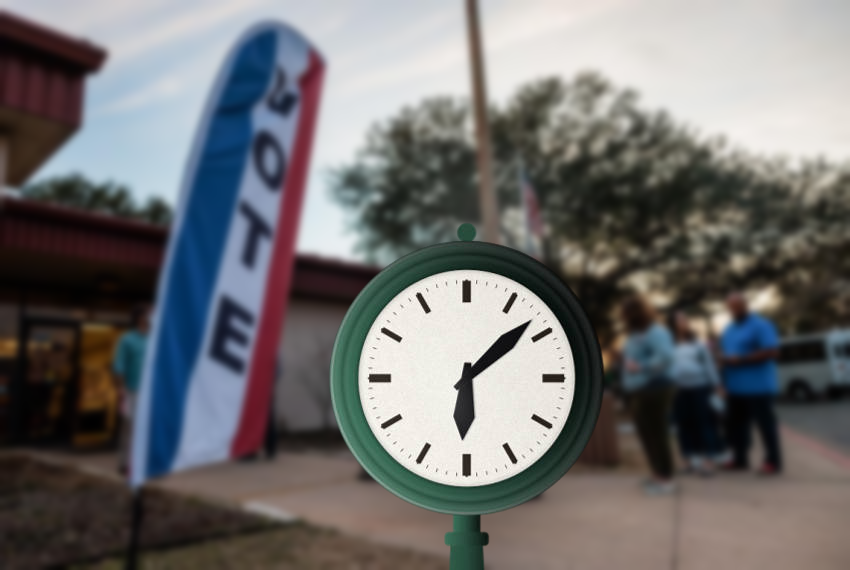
6:08
